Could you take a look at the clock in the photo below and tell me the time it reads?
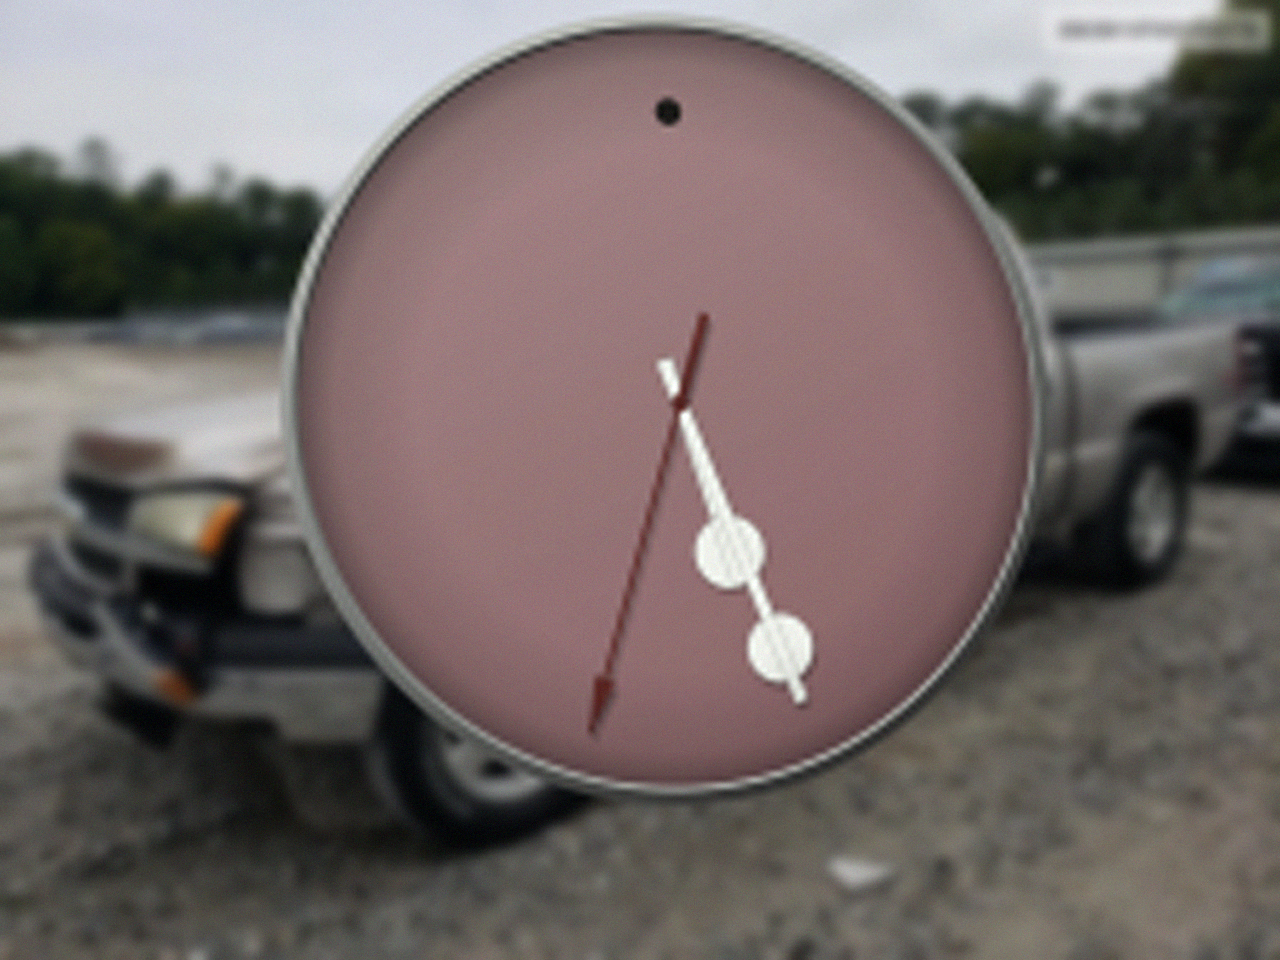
5:26:33
